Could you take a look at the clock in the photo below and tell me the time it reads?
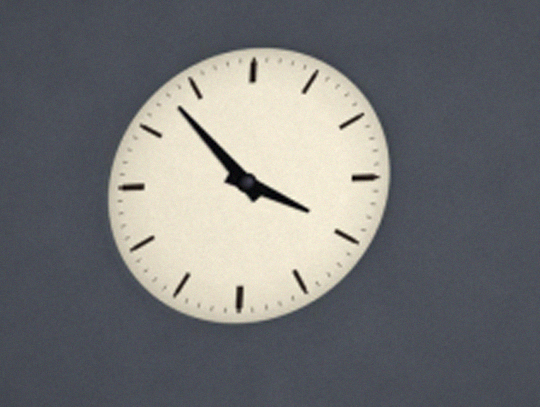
3:53
